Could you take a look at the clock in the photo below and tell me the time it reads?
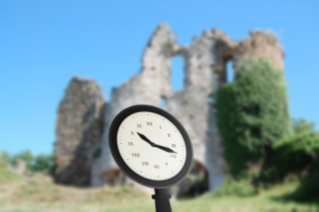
10:18
